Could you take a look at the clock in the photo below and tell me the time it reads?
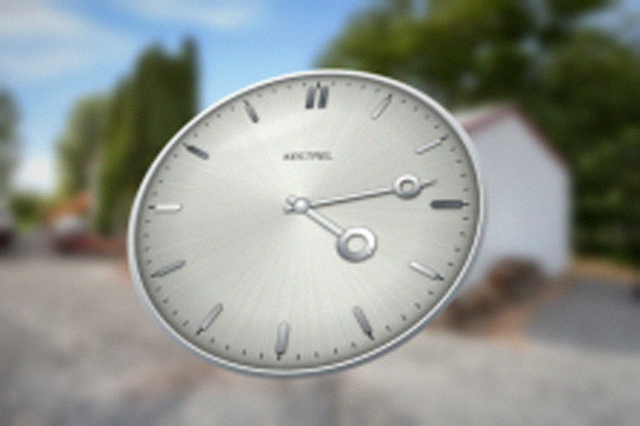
4:13
